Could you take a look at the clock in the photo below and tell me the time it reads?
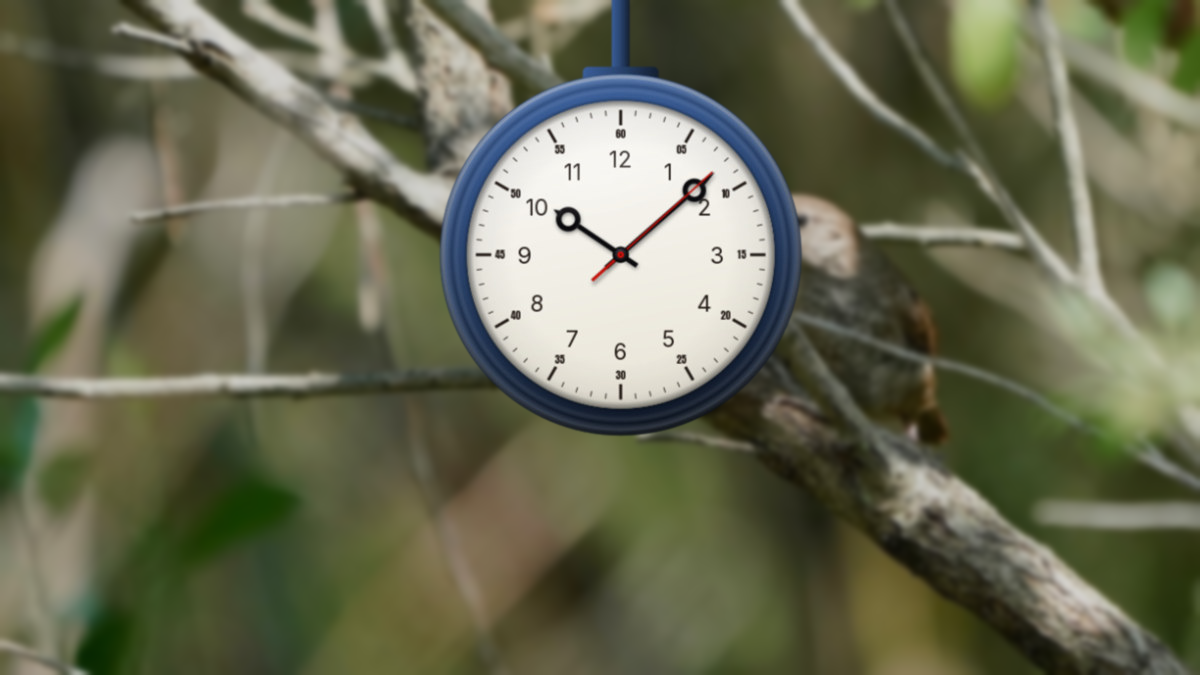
10:08:08
